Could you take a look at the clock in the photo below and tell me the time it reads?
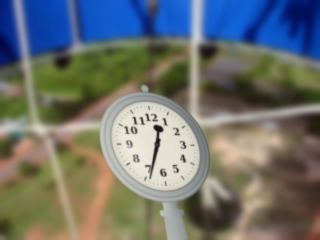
12:34
